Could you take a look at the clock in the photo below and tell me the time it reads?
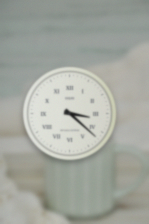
3:22
